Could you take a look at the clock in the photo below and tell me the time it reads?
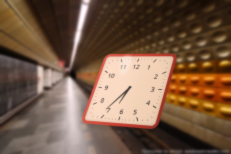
6:36
